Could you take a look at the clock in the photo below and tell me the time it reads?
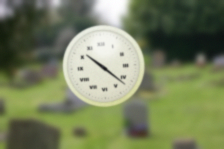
10:22
